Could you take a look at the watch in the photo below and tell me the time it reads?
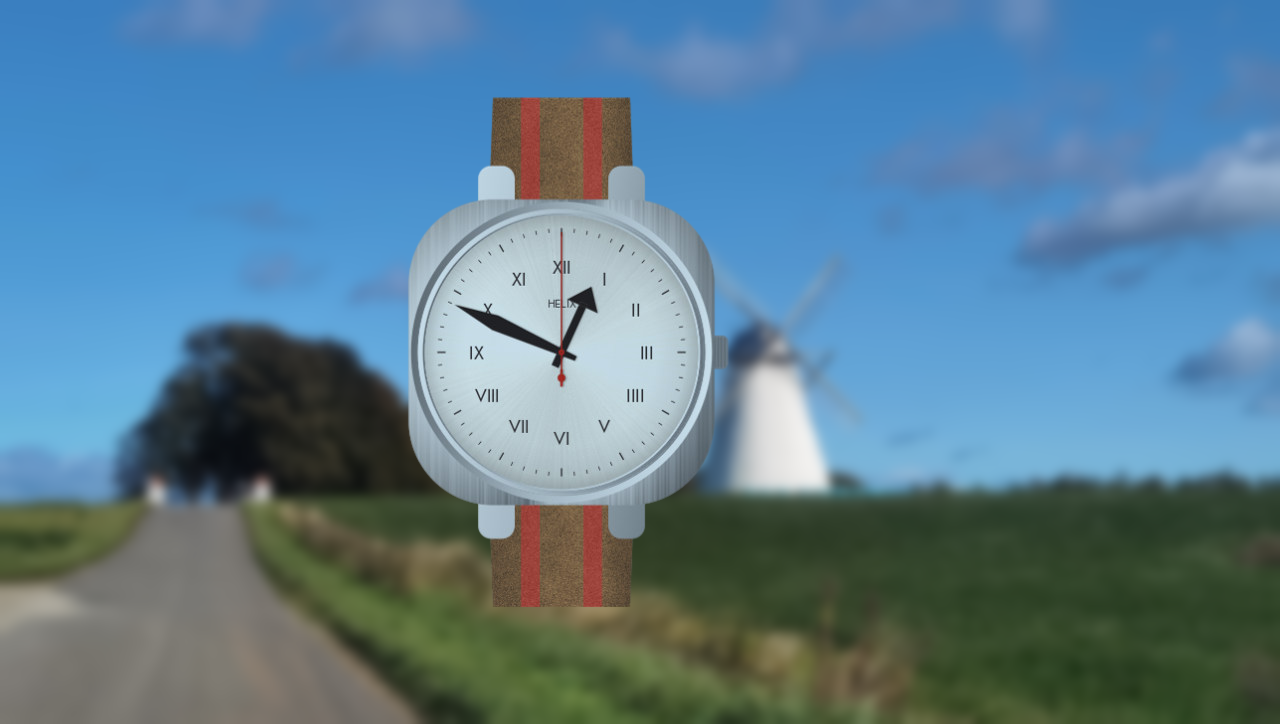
12:49:00
